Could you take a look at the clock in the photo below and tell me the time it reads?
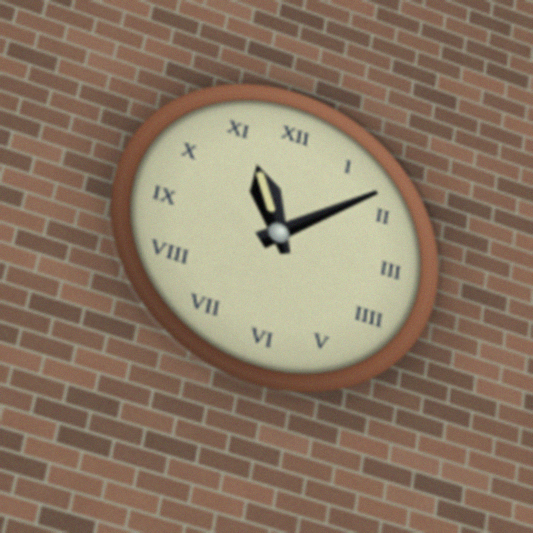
11:08
